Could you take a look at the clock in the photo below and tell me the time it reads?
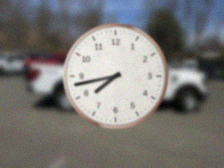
7:43
